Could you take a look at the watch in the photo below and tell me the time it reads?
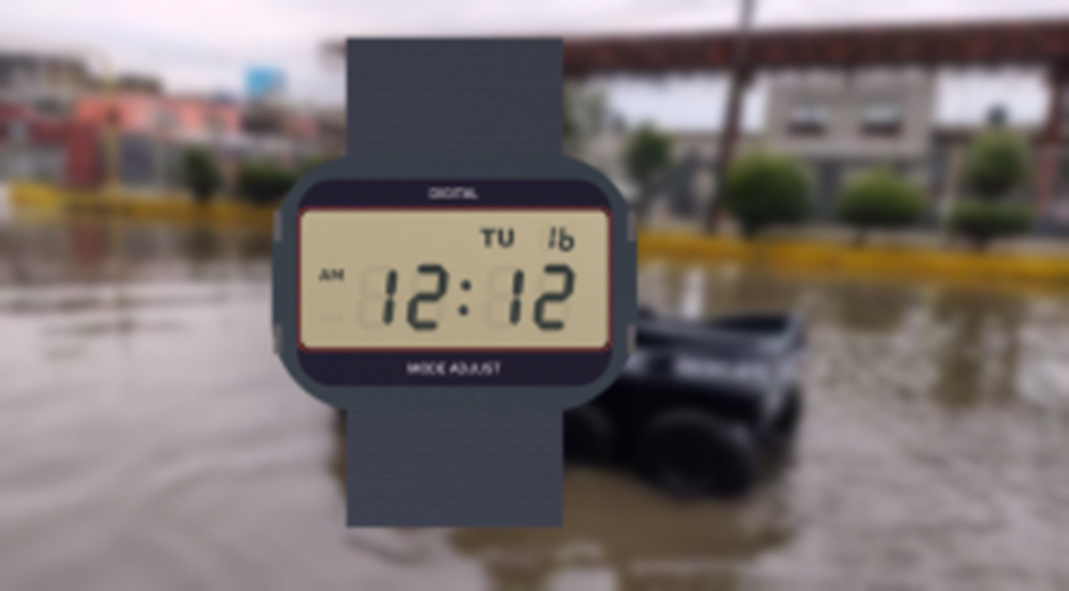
12:12
